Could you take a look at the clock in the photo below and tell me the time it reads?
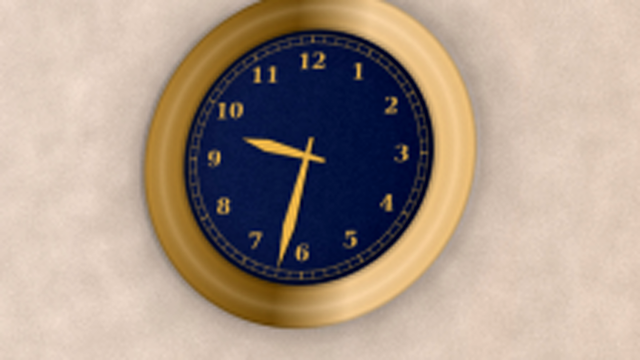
9:32
